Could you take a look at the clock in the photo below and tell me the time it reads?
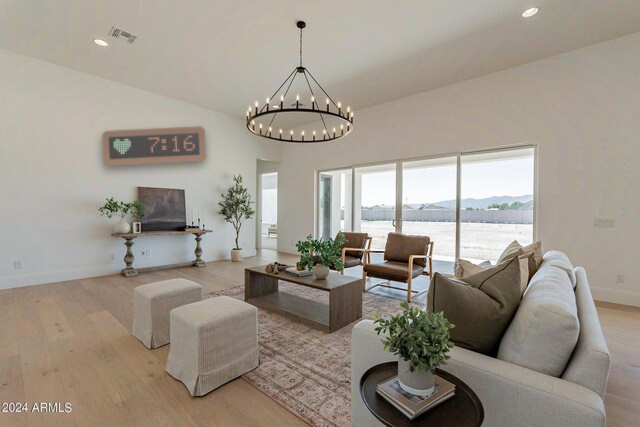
7:16
